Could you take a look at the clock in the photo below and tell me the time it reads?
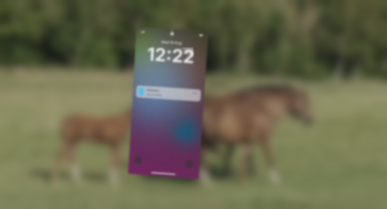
12:22
